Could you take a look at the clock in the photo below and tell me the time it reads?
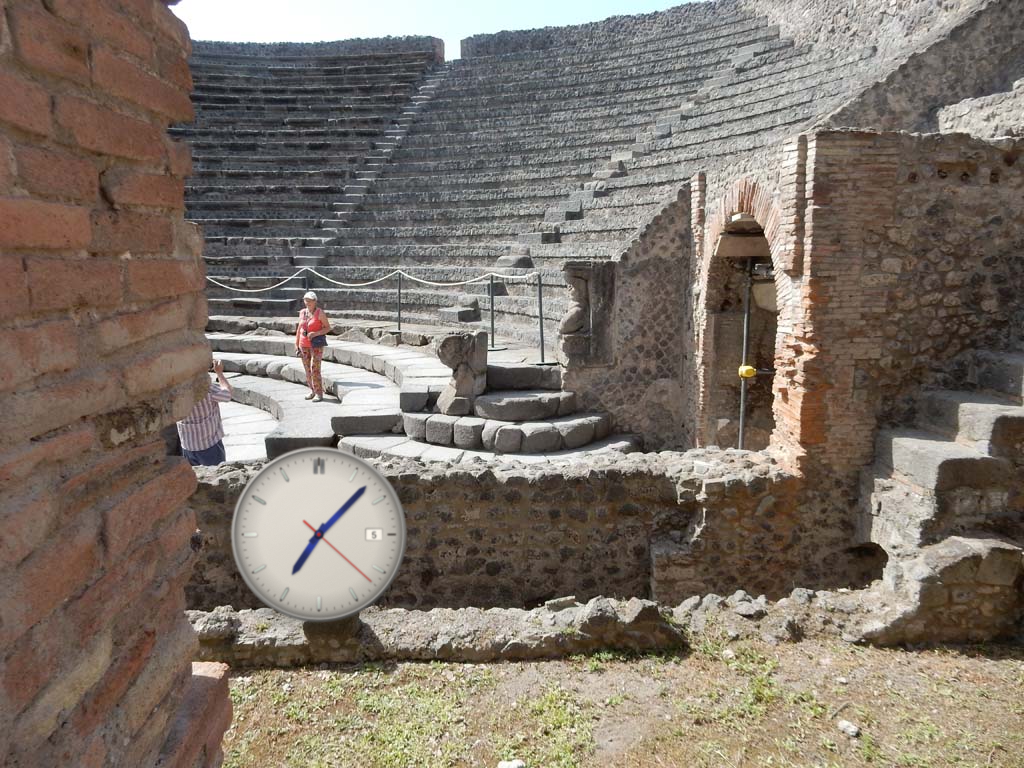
7:07:22
